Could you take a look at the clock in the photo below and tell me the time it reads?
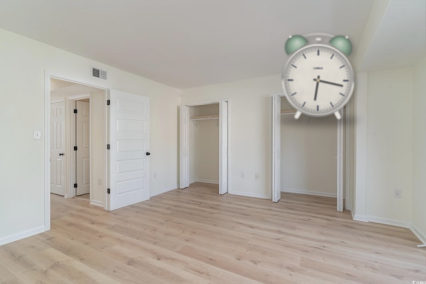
6:17
